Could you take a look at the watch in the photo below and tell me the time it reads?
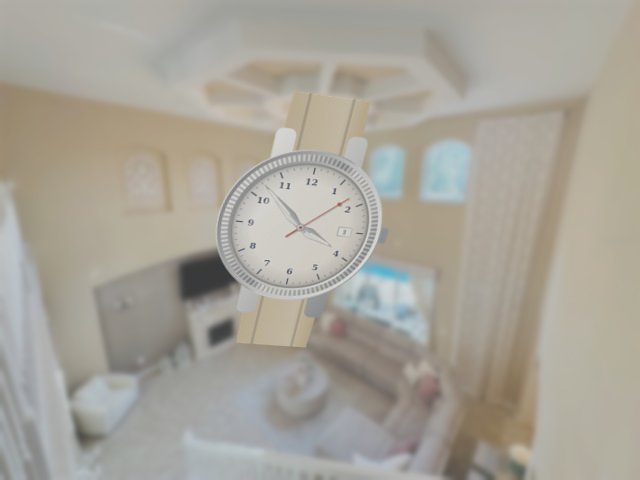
3:52:08
